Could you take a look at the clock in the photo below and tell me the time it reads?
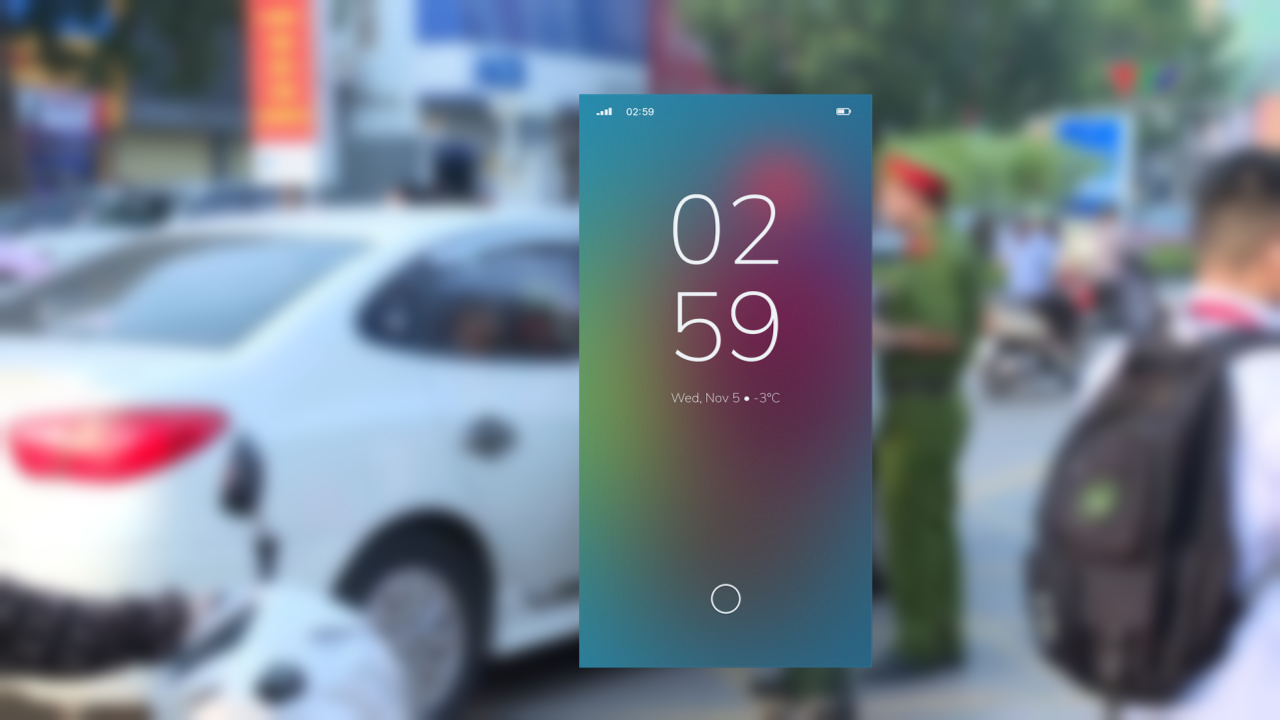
2:59
